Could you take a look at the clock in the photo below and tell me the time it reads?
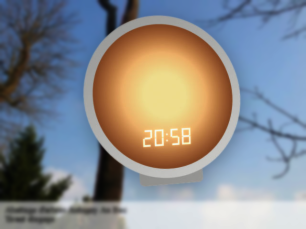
20:58
